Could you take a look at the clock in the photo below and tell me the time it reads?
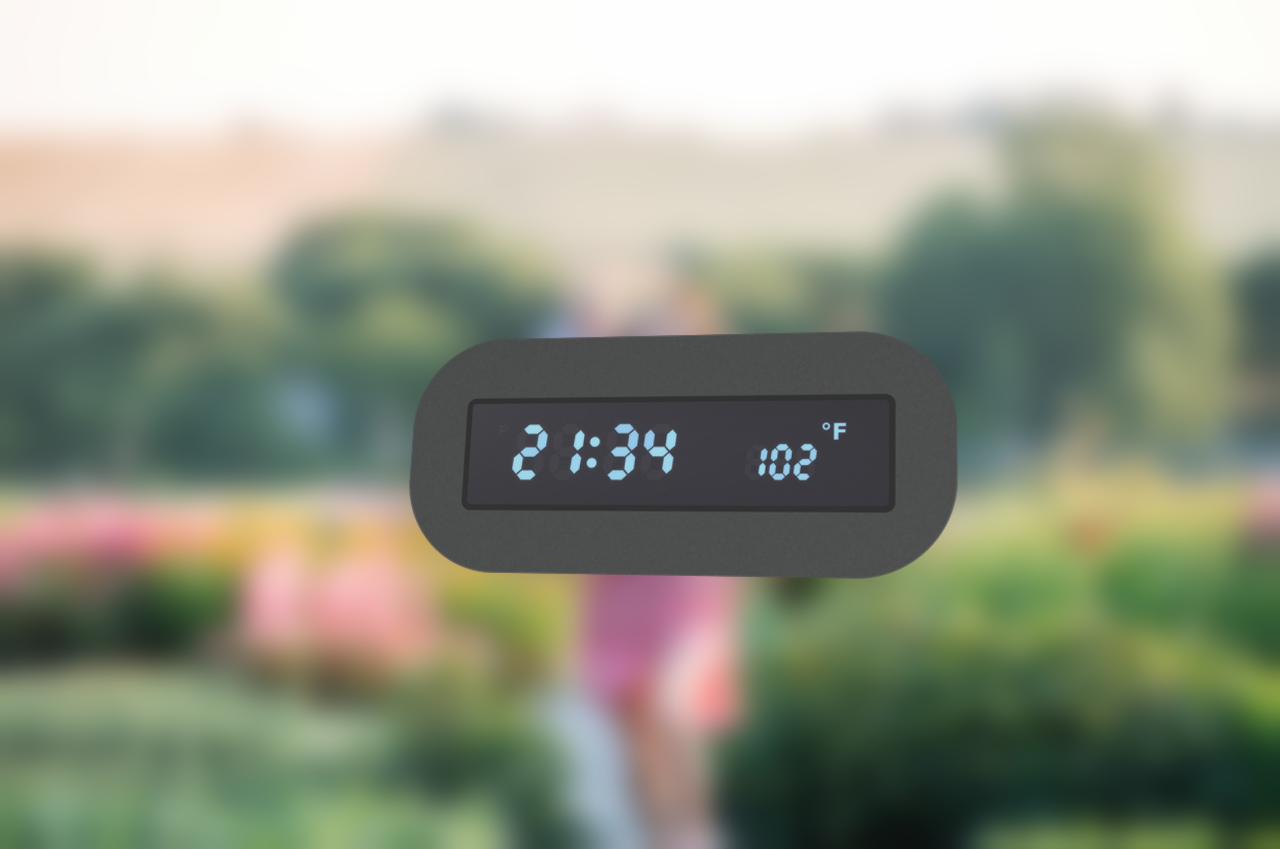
21:34
